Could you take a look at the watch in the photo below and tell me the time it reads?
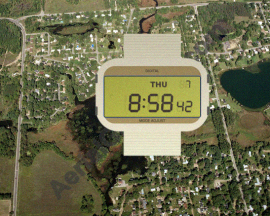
8:58:42
